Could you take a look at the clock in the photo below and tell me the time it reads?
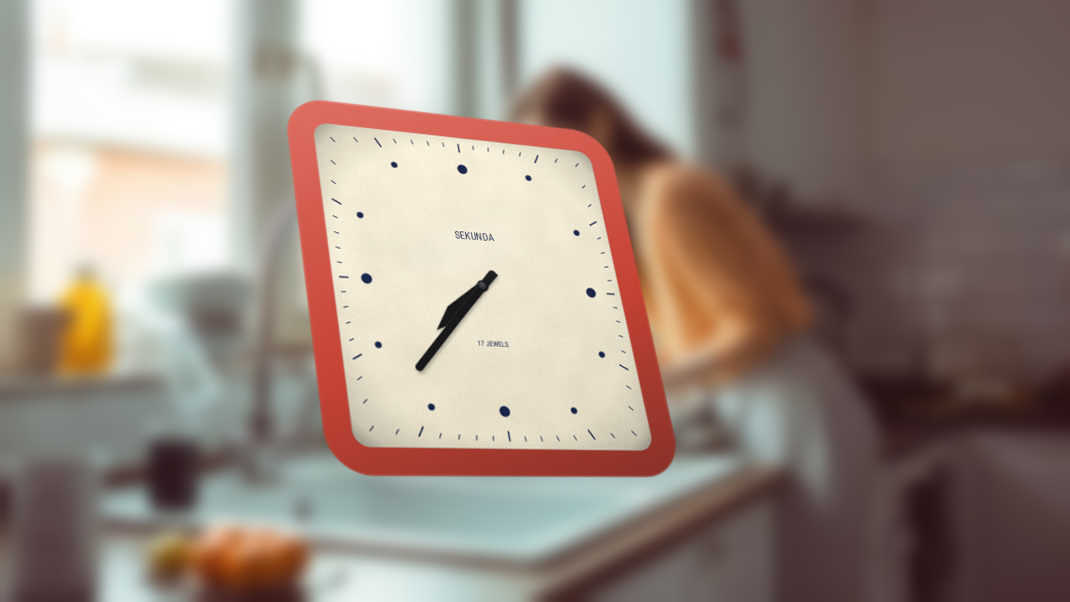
7:37
